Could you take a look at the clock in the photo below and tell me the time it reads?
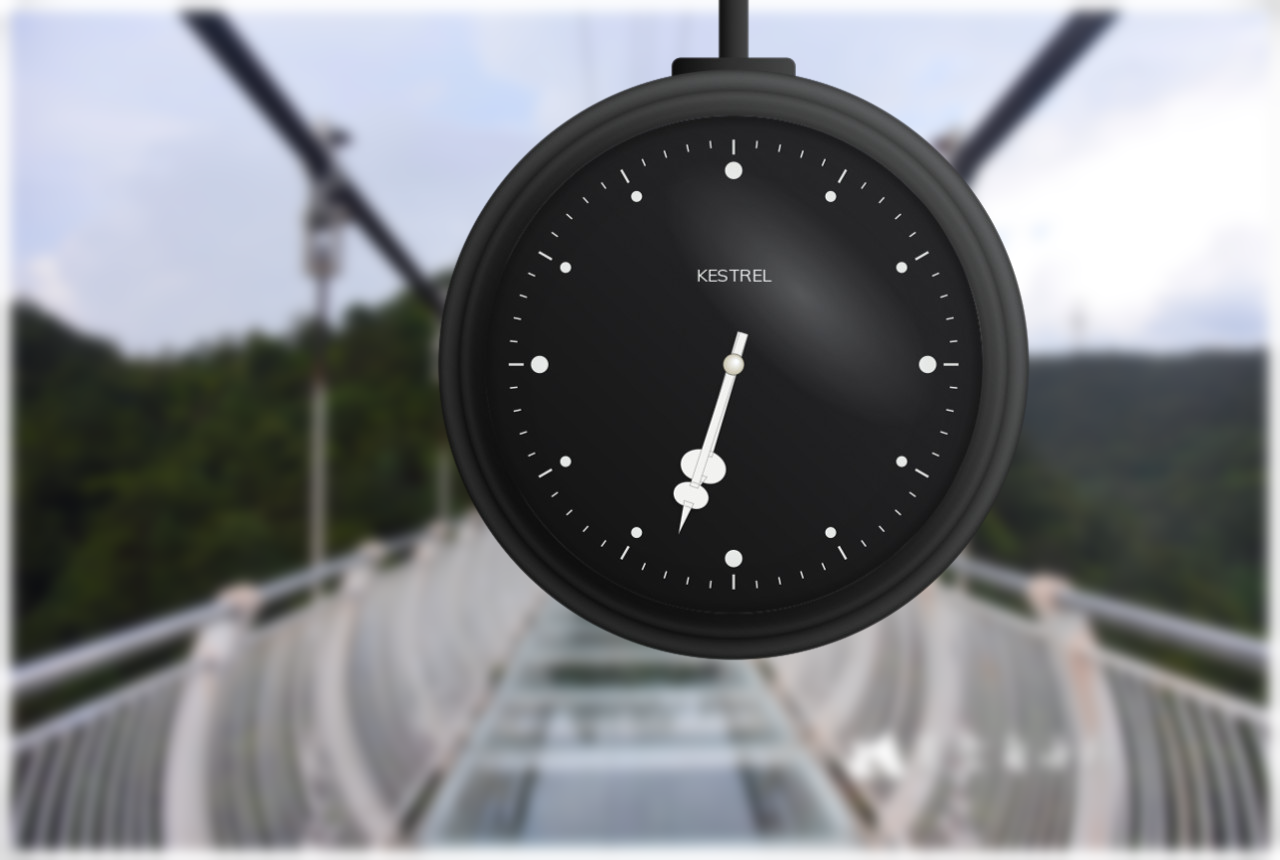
6:33
